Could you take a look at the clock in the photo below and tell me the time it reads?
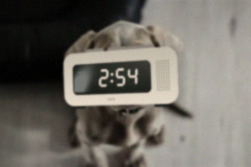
2:54
